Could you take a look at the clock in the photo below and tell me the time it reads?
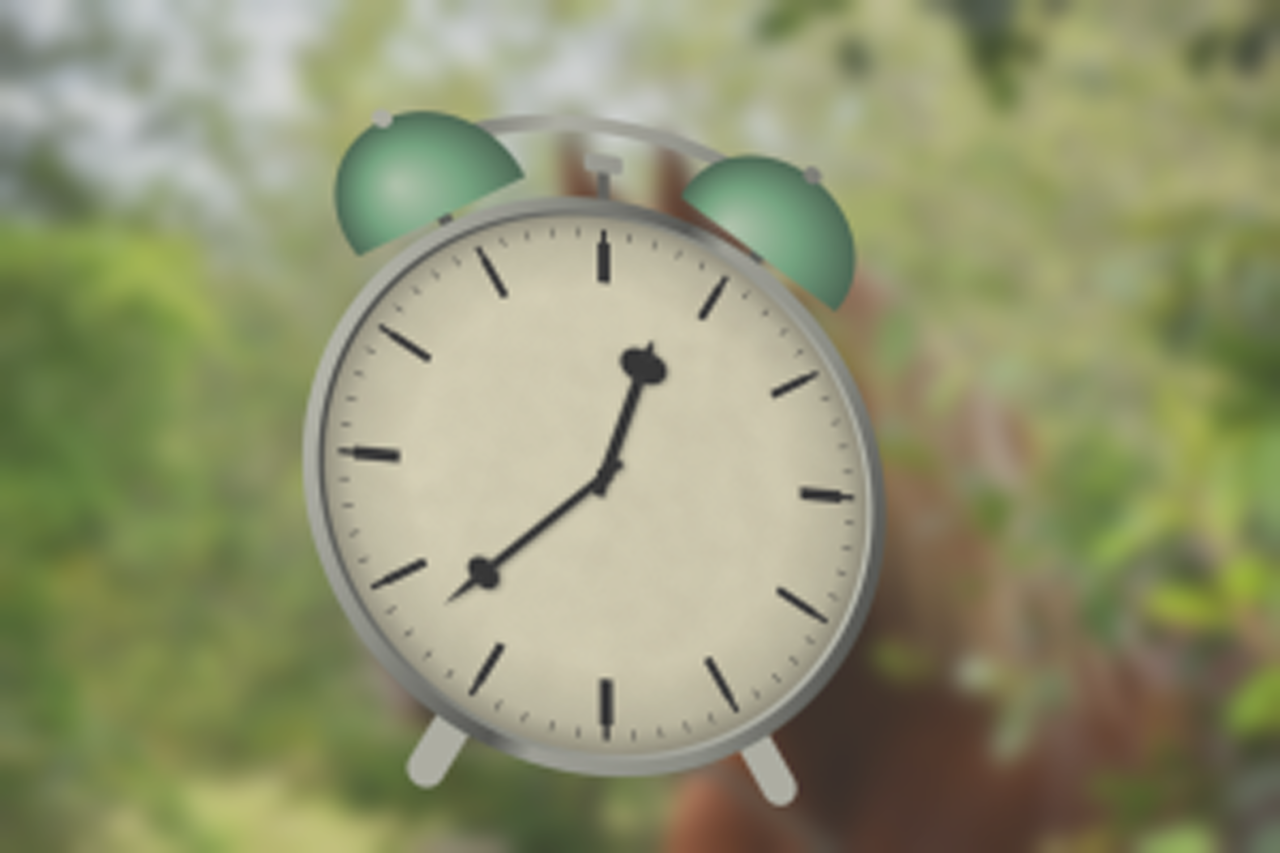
12:38
